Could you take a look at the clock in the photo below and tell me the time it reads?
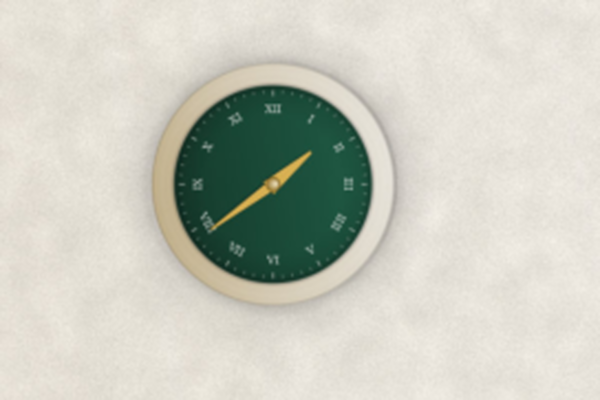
1:39
